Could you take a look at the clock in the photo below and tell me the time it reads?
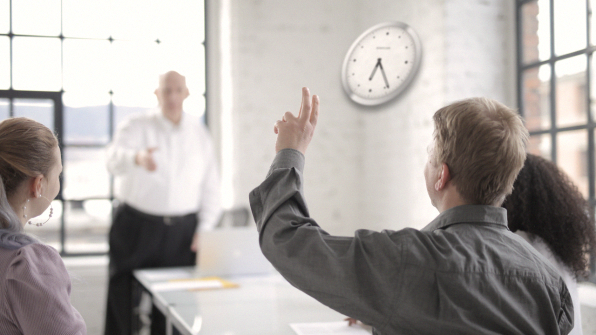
6:24
